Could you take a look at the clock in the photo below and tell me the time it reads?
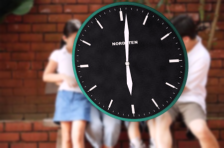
6:01
